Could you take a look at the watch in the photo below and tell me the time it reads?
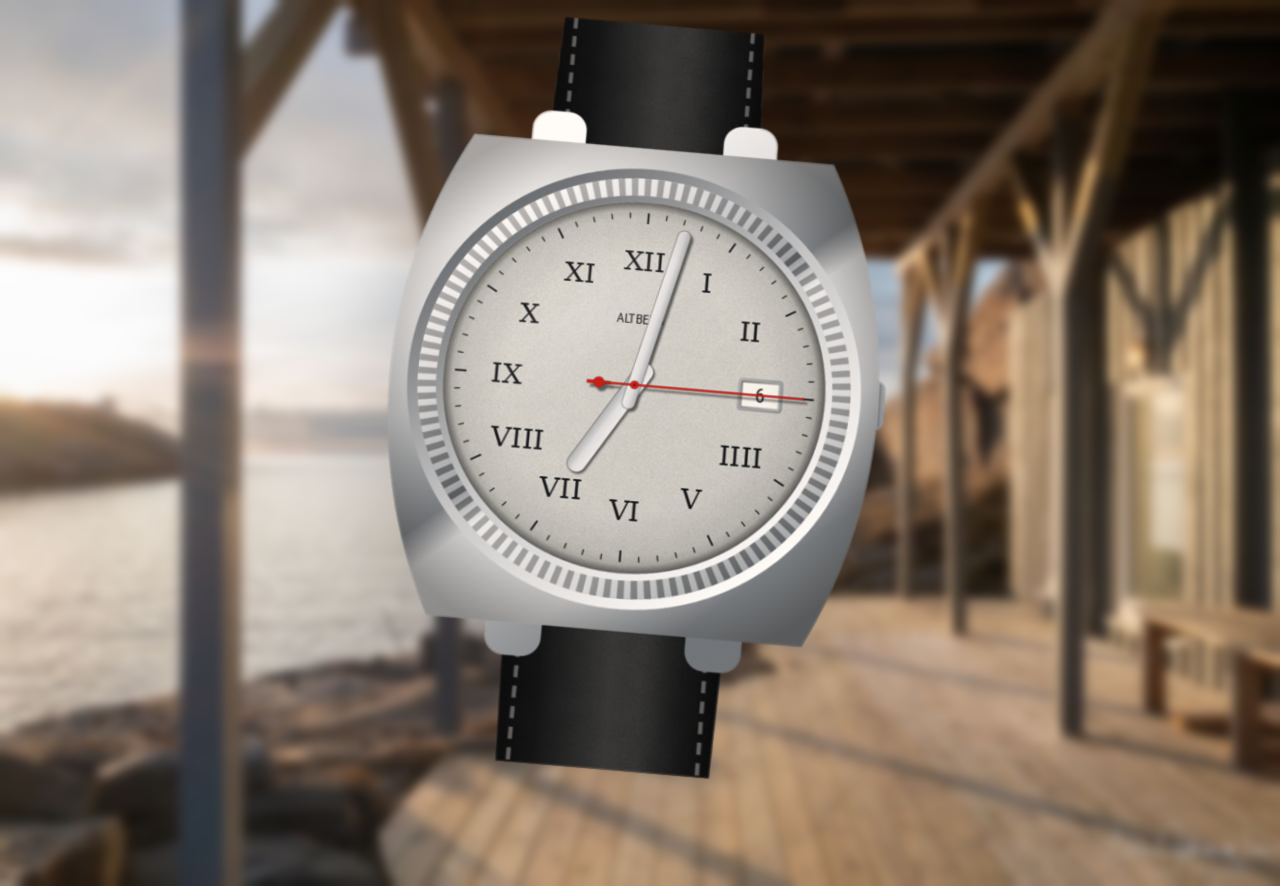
7:02:15
